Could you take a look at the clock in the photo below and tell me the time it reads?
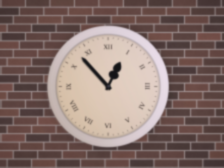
12:53
